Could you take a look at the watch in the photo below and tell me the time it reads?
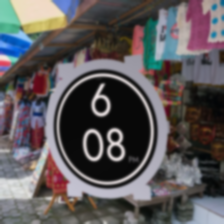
6:08
